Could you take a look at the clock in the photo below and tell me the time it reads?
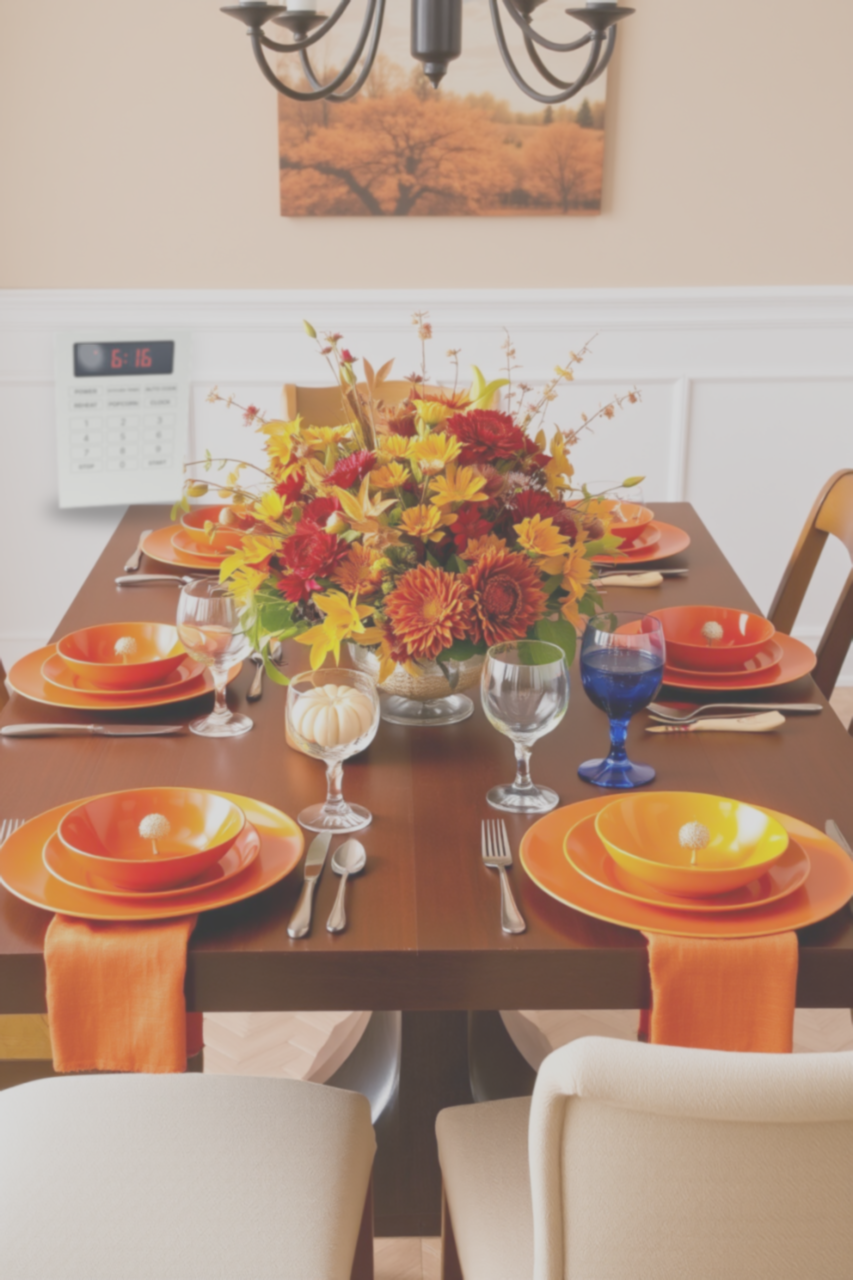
6:16
